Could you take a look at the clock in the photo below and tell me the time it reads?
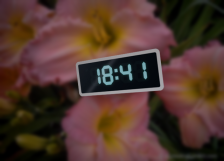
18:41
